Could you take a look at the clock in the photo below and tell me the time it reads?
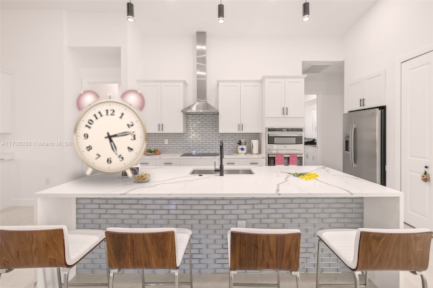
5:13
